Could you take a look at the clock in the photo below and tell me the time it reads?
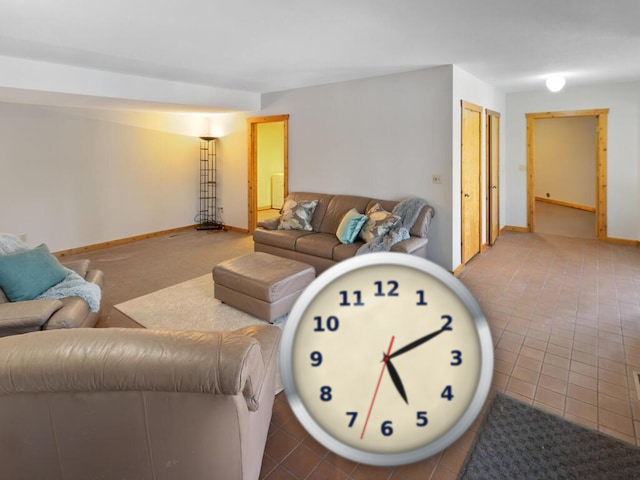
5:10:33
